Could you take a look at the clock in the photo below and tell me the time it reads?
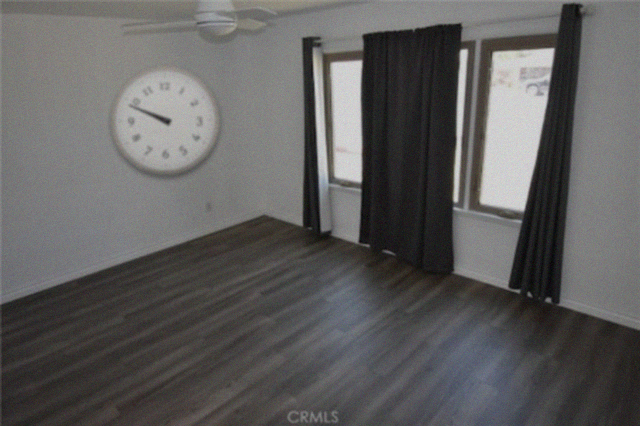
9:49
